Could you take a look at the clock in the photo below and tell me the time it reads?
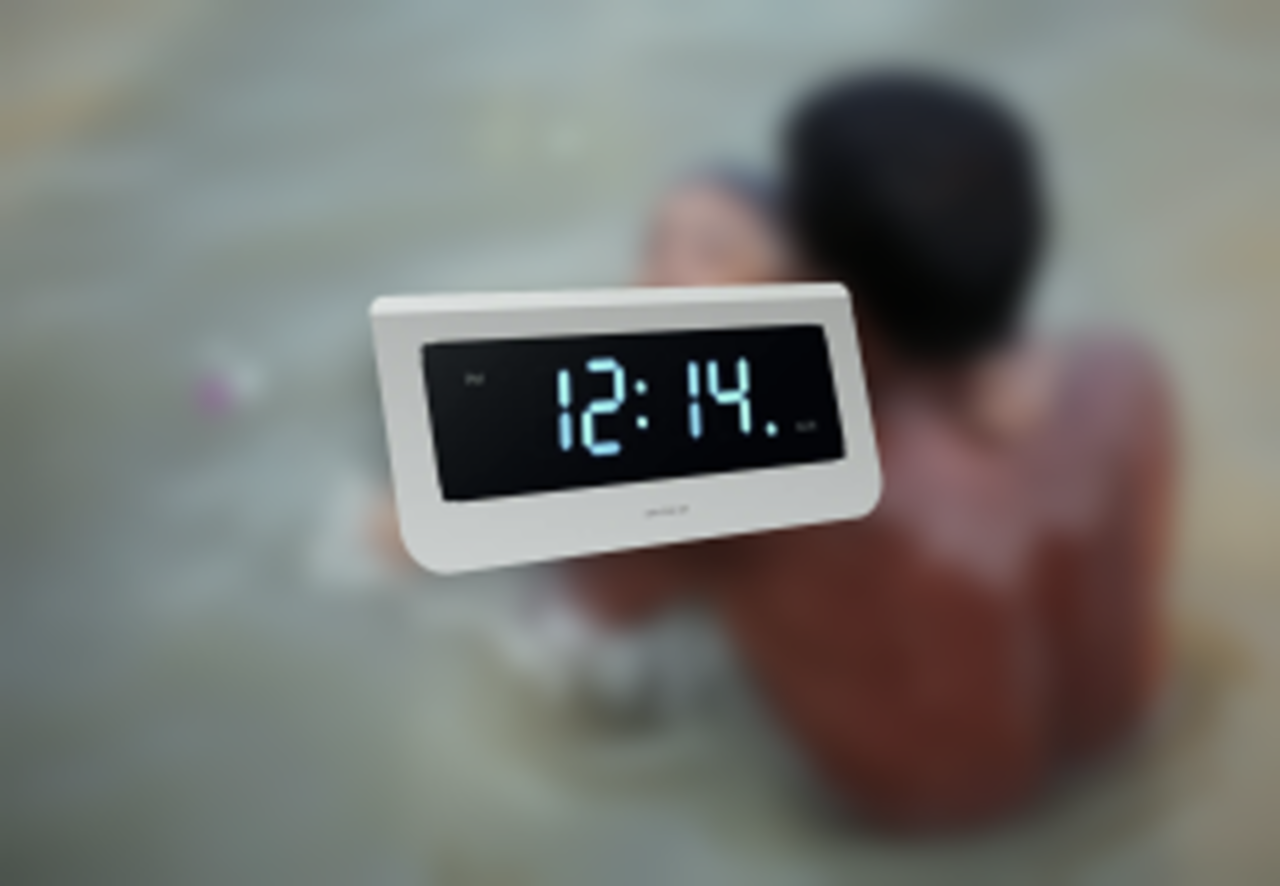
12:14
